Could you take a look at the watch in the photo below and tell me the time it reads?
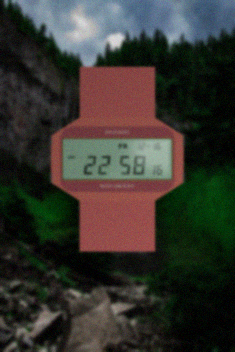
22:58
